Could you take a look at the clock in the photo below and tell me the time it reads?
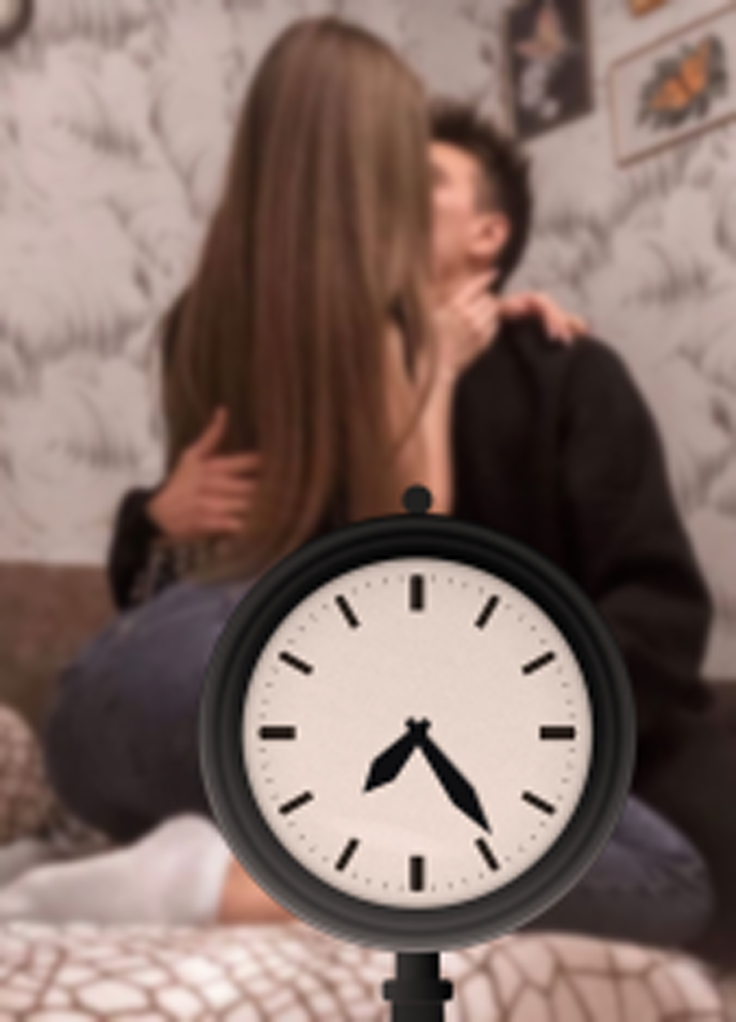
7:24
